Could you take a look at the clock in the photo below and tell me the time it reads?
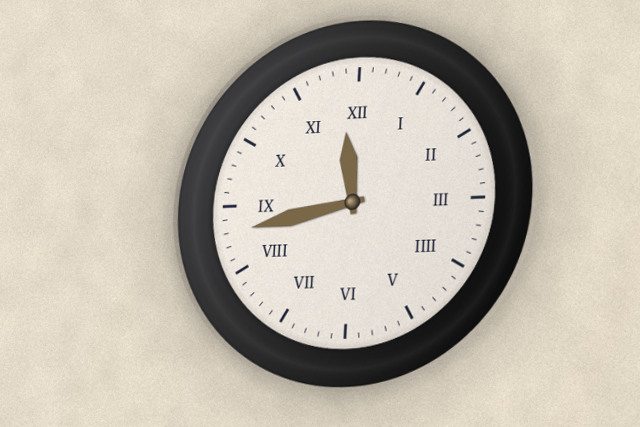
11:43
